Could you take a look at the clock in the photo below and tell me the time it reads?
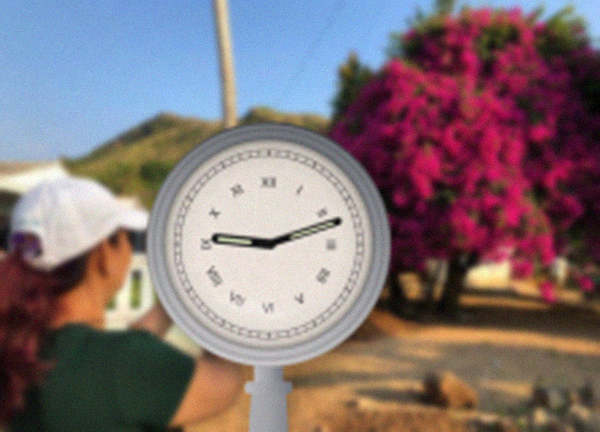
9:12
